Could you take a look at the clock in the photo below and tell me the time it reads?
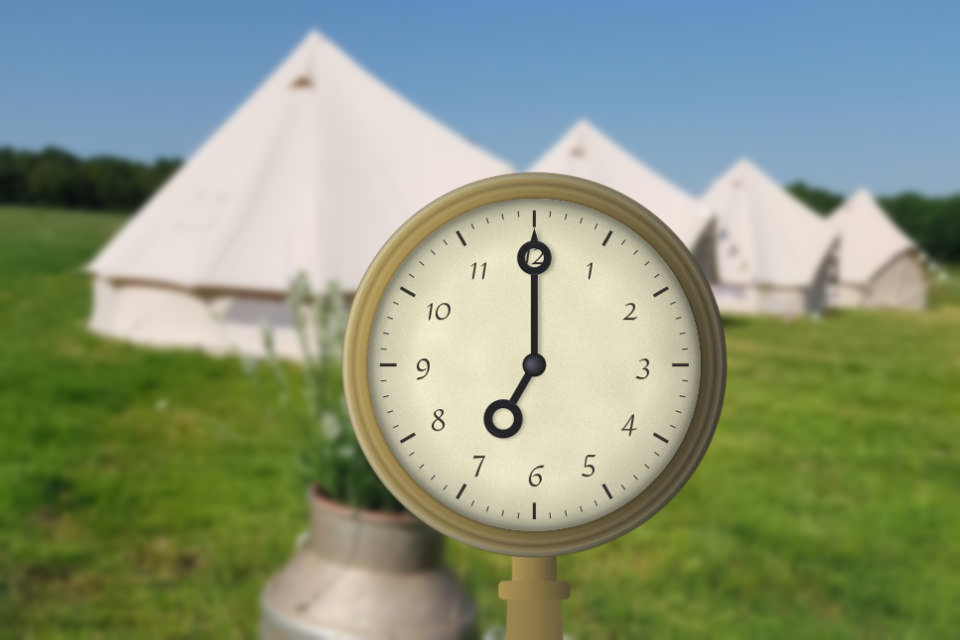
7:00
